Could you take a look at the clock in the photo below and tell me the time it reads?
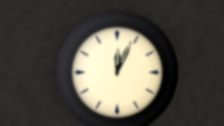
12:04
